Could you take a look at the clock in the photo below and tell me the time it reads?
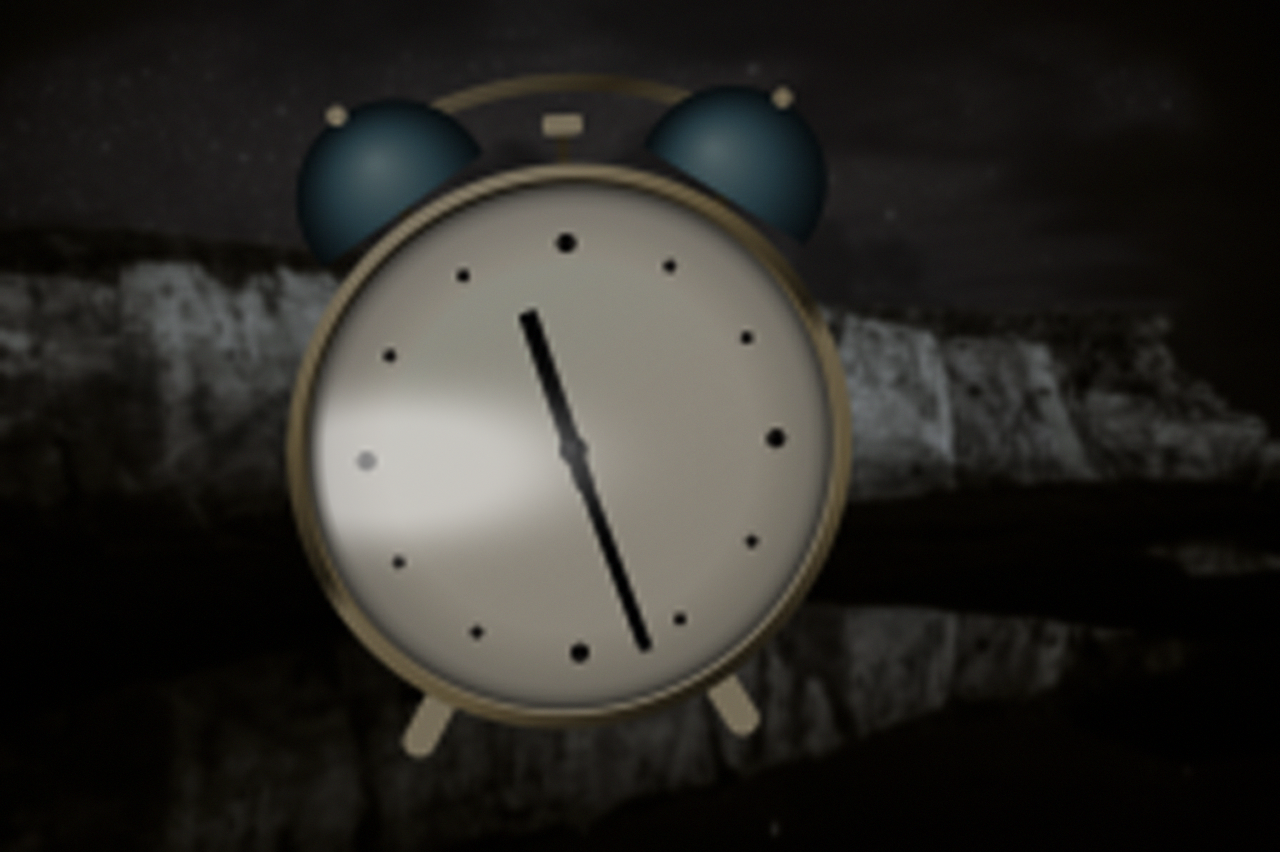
11:27
